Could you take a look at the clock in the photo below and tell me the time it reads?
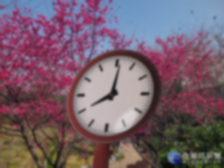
8:01
